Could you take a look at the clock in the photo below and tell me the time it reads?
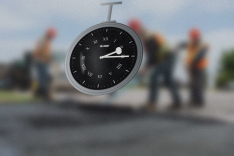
2:15
